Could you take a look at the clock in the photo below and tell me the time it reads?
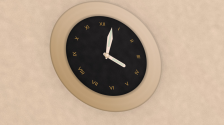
4:03
